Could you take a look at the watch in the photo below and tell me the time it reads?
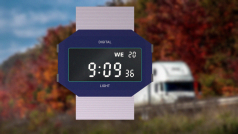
9:09:36
